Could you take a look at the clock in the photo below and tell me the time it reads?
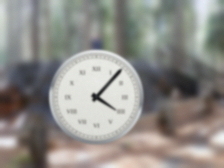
4:07
